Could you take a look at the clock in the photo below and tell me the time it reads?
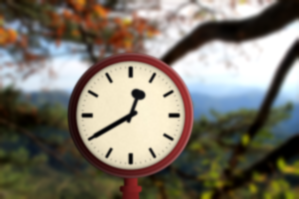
12:40
